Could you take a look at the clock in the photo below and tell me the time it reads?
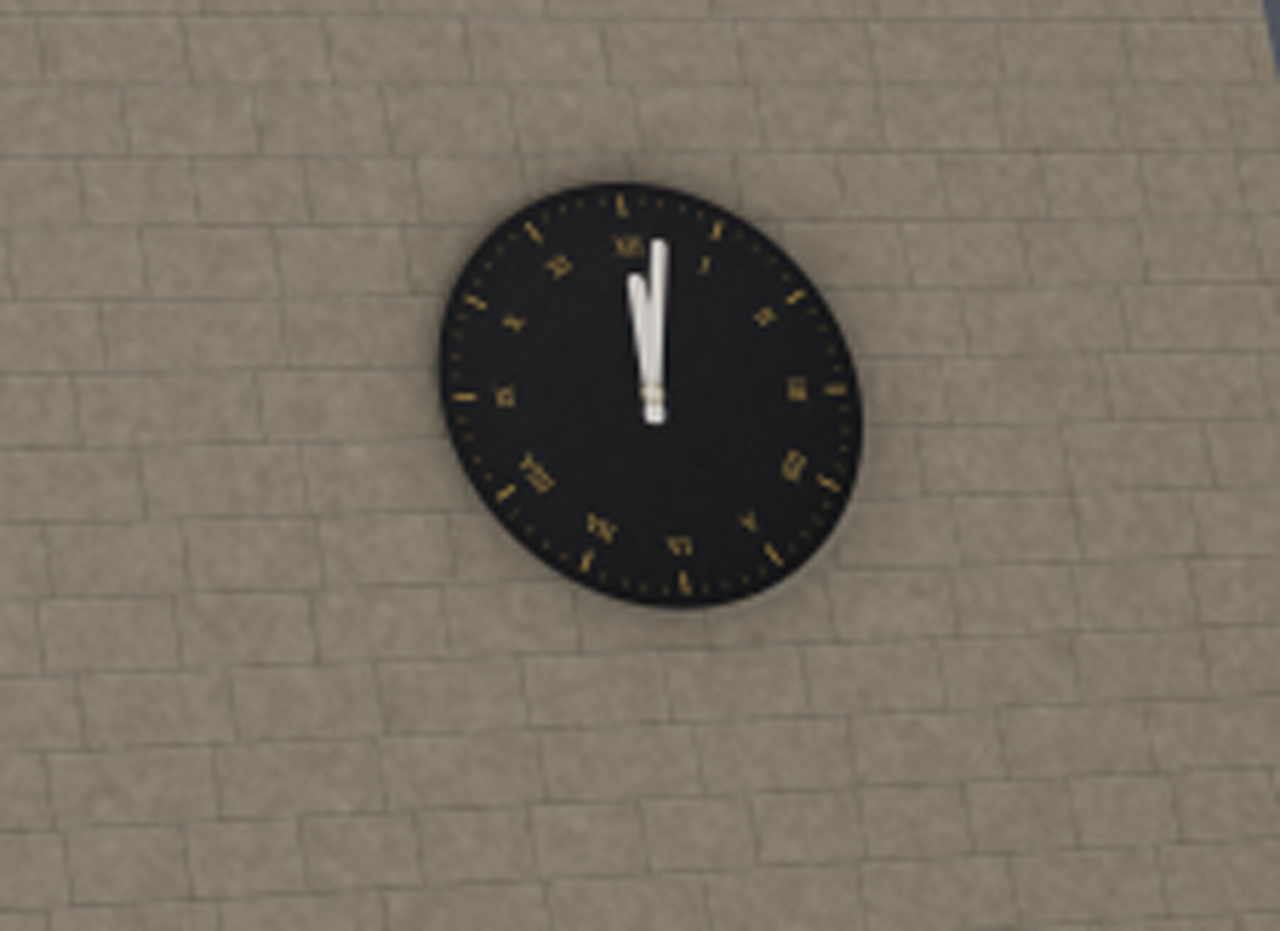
12:02
